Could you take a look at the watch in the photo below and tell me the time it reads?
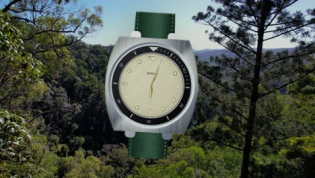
6:03
